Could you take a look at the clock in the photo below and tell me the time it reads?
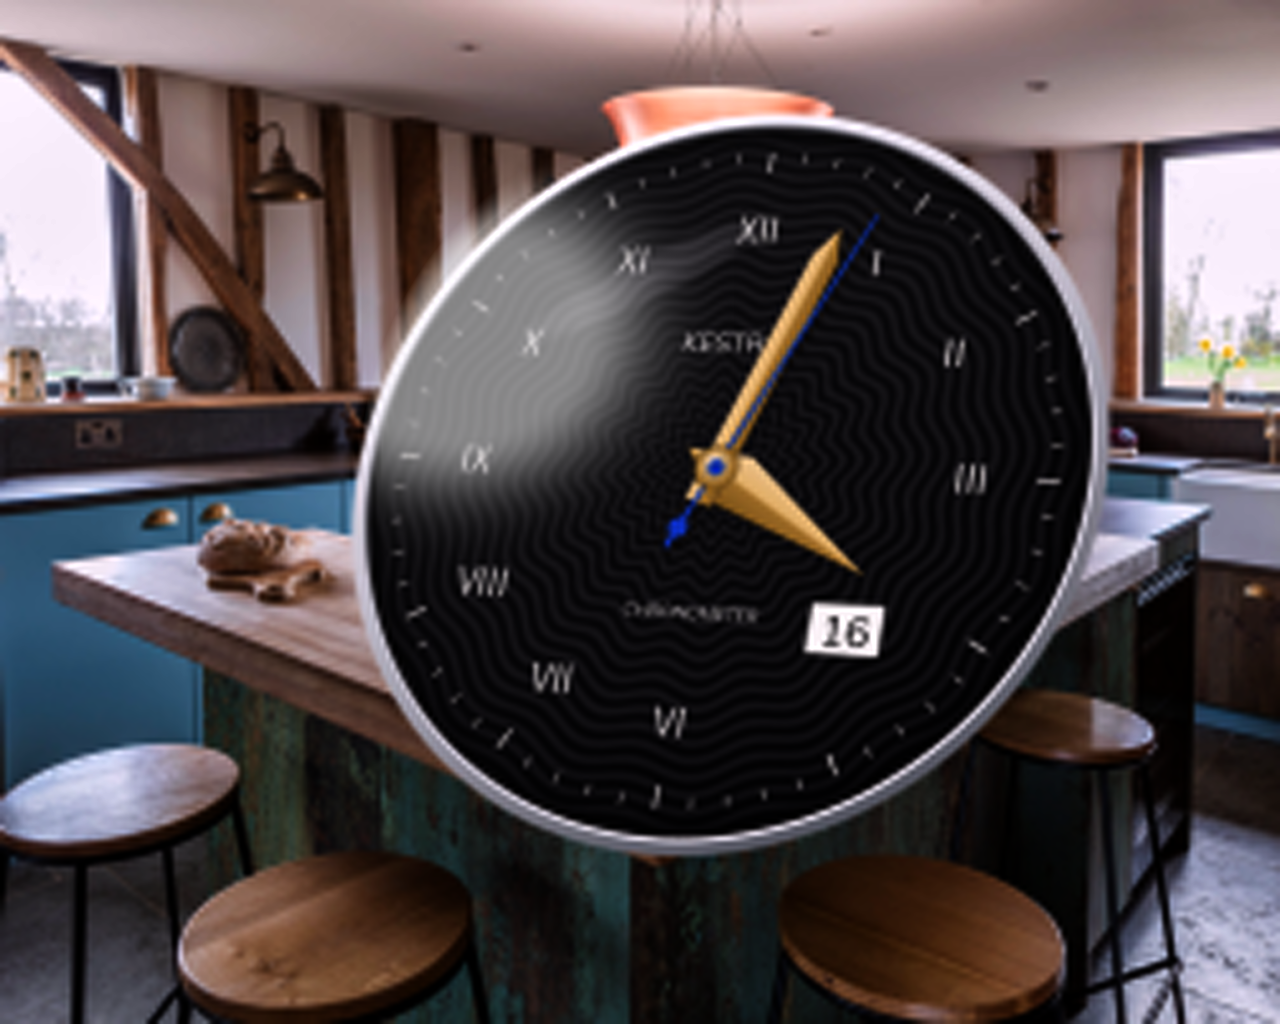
4:03:04
